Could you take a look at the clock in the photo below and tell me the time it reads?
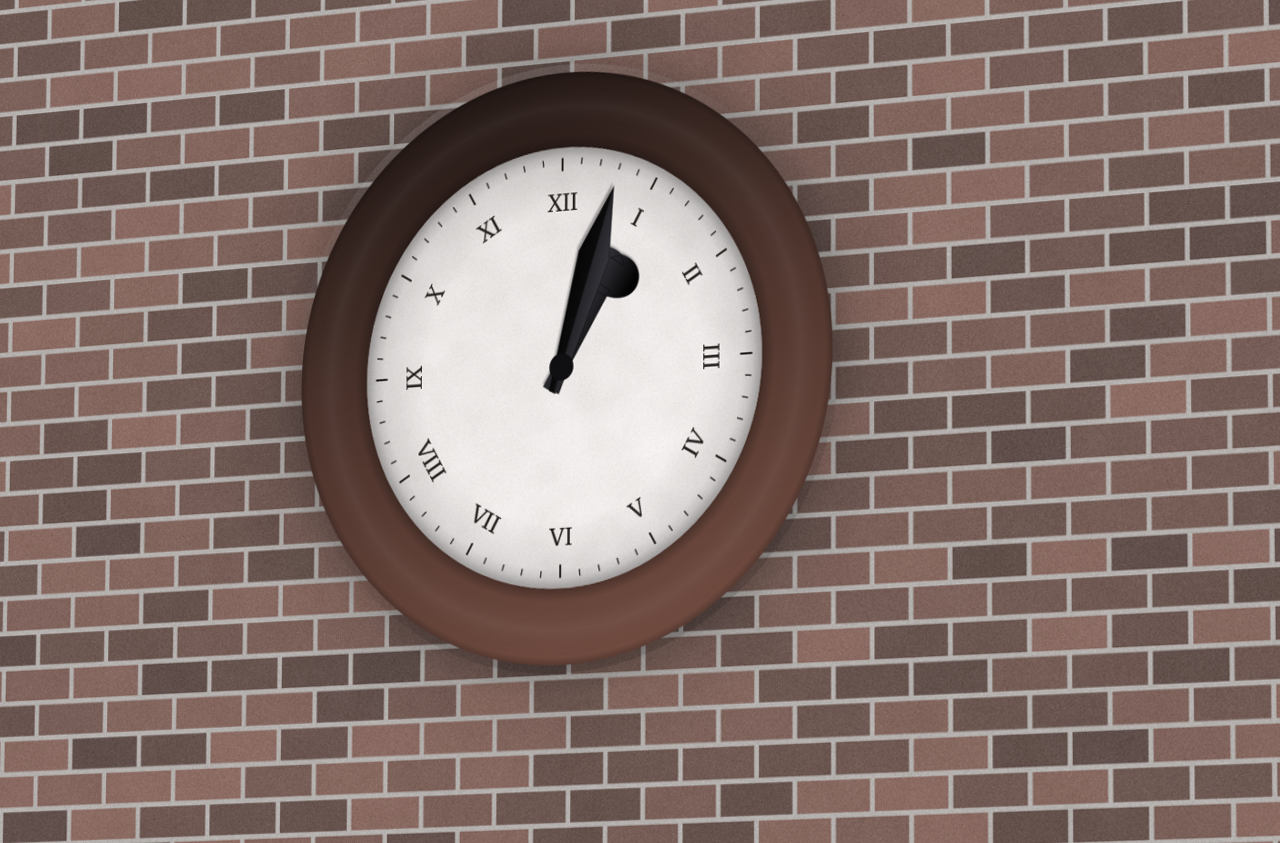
1:03
